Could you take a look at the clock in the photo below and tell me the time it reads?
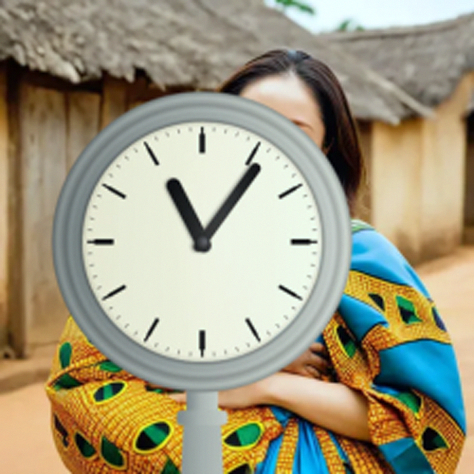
11:06
